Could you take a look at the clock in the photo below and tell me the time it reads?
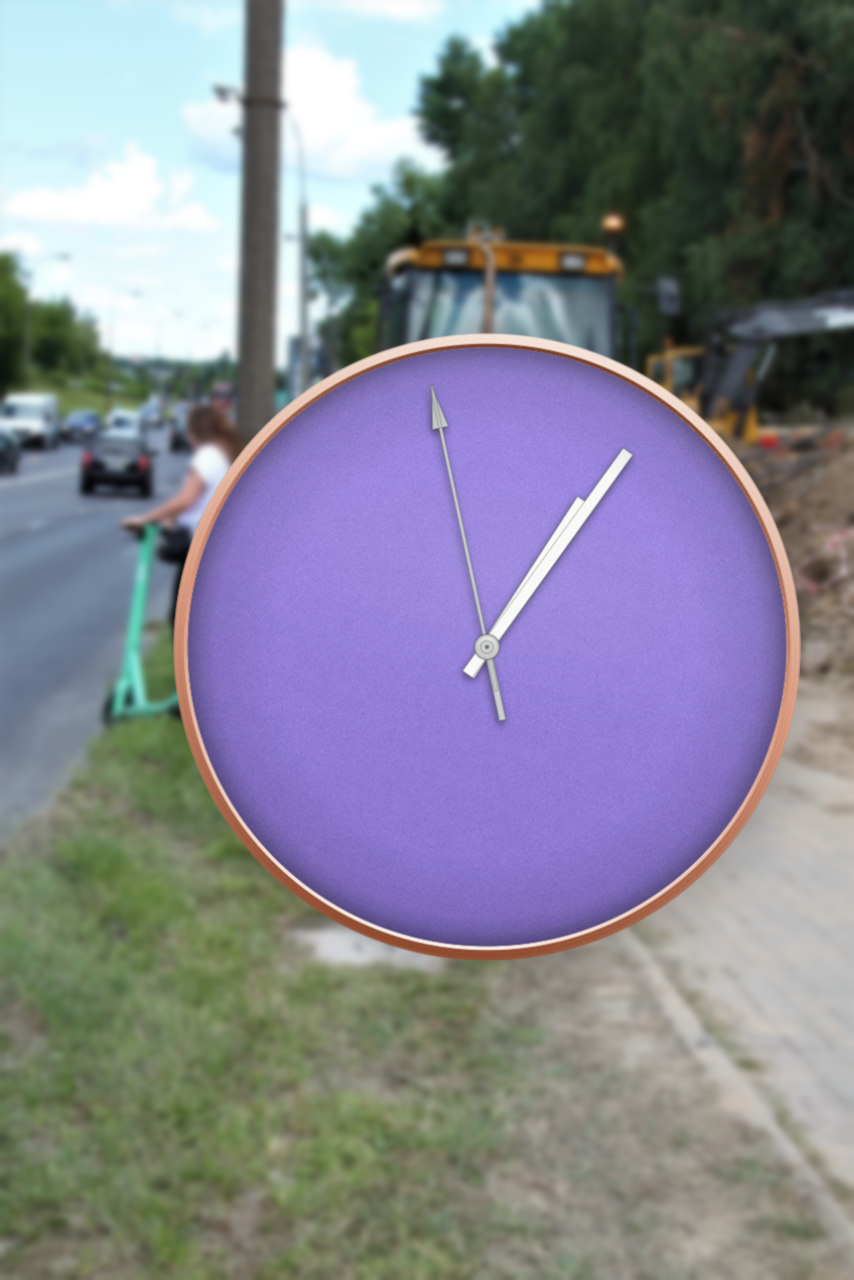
1:05:58
